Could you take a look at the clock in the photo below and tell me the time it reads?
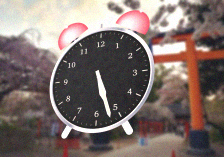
5:27
